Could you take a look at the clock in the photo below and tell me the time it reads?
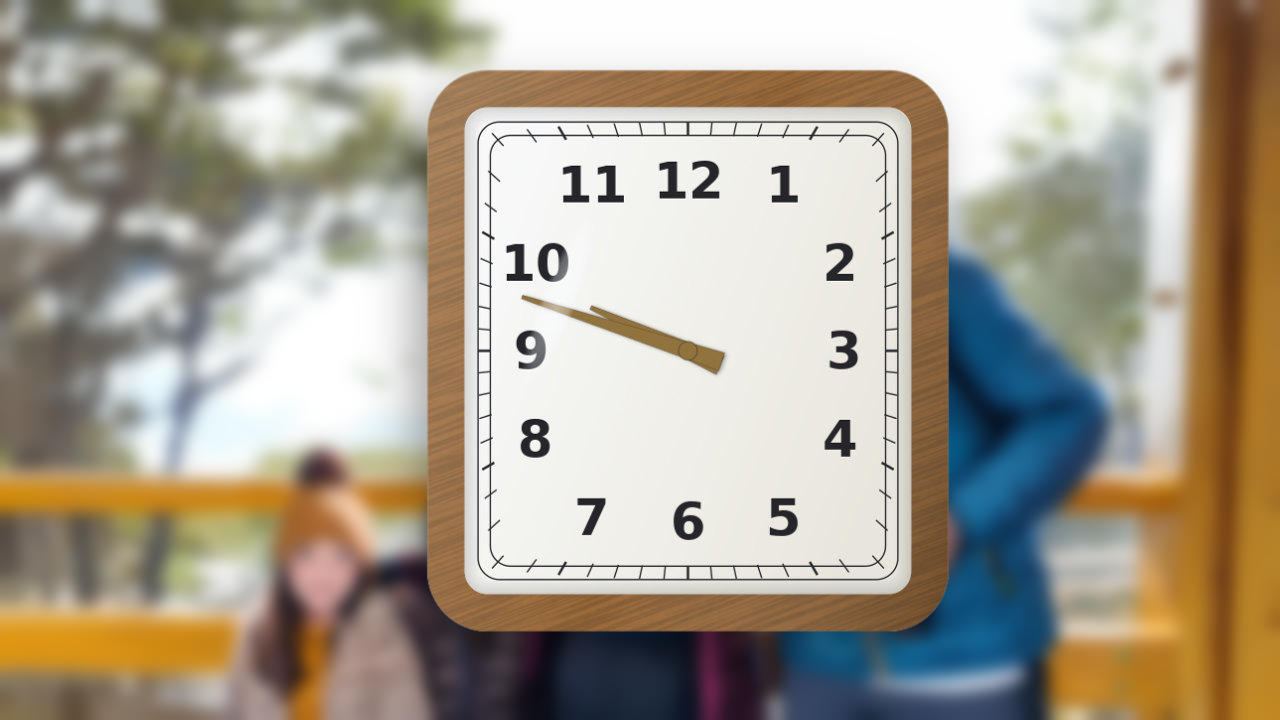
9:48
